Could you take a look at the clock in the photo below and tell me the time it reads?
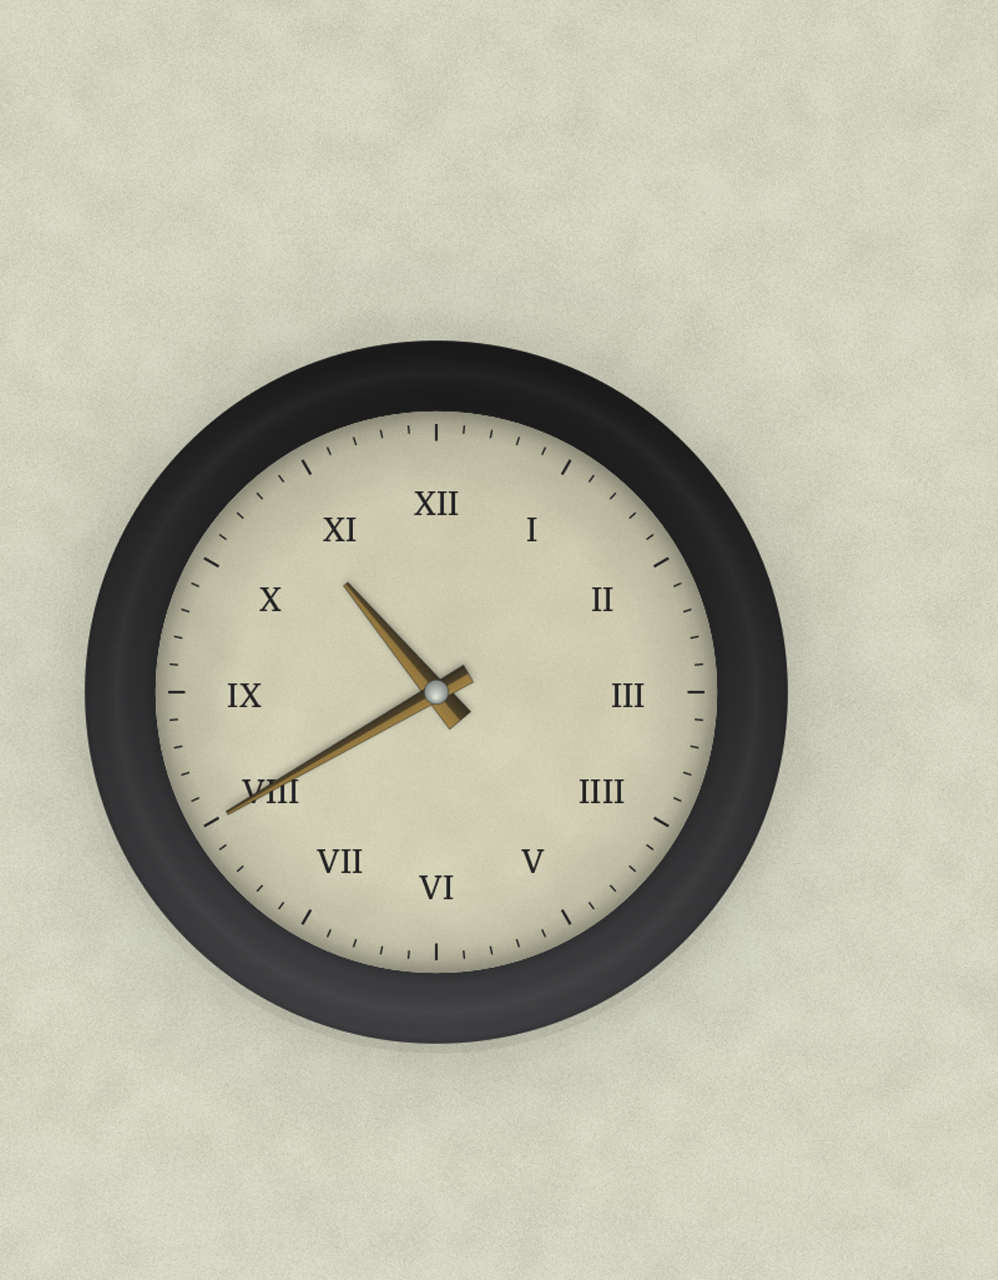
10:40
